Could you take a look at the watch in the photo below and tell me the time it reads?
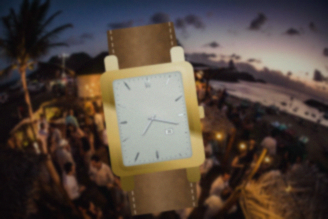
7:18
